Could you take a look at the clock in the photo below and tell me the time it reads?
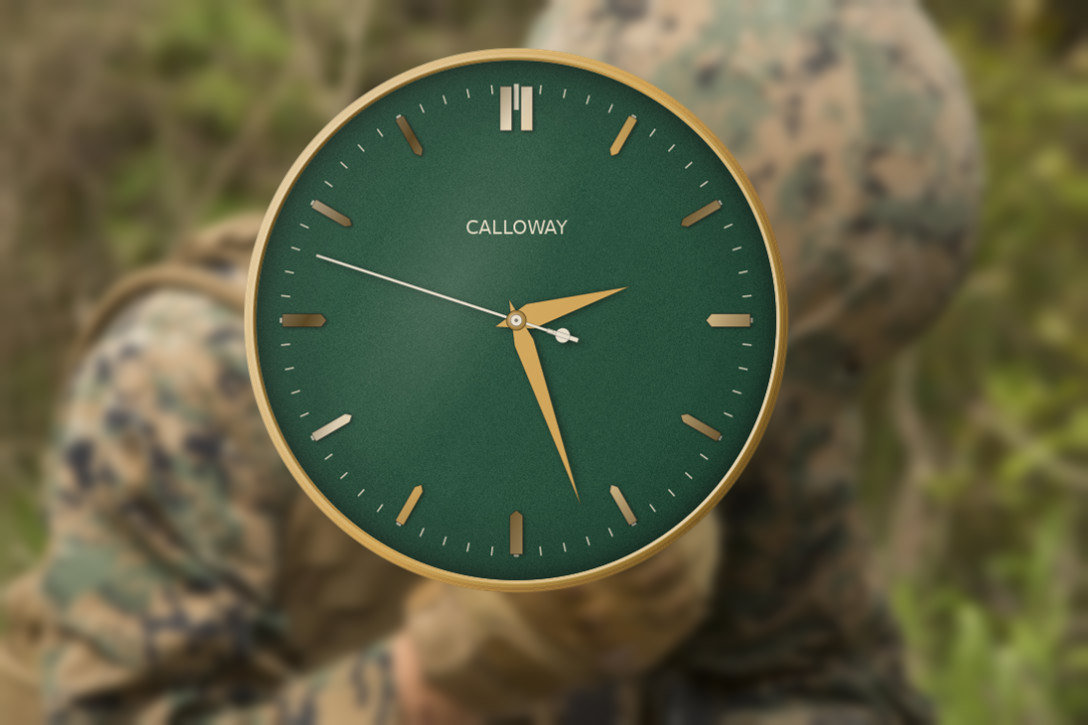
2:26:48
